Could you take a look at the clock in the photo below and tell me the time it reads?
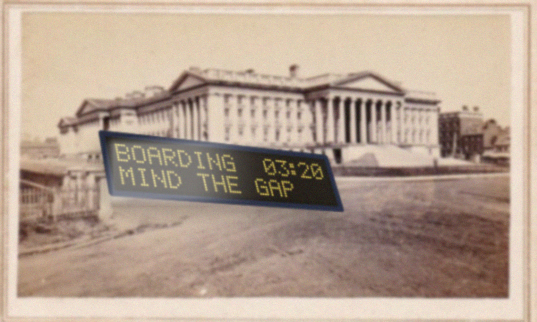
3:20
